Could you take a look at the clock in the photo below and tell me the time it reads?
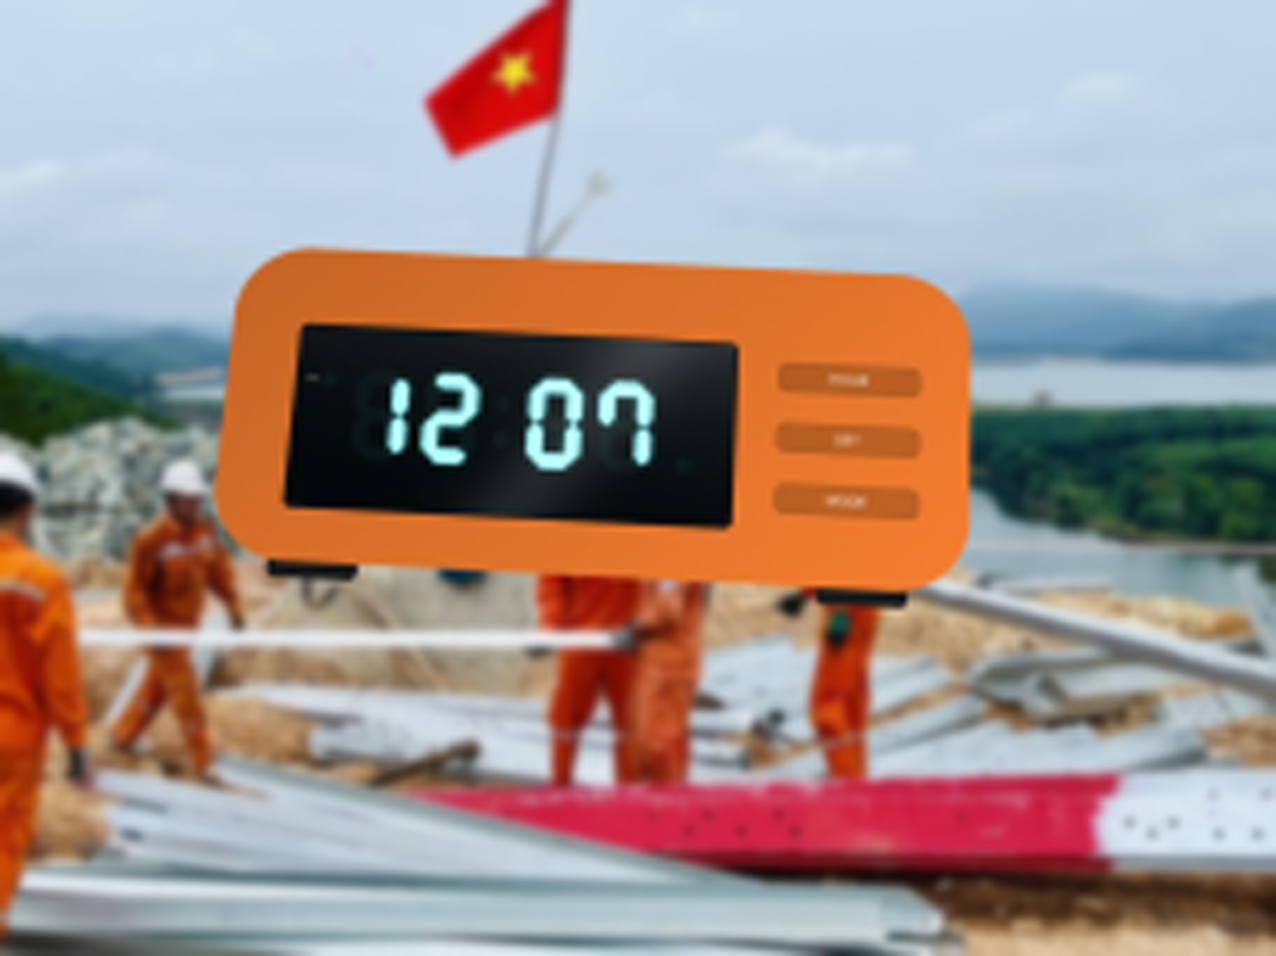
12:07
